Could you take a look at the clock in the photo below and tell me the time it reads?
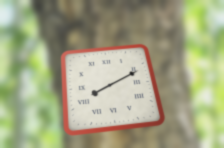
8:11
